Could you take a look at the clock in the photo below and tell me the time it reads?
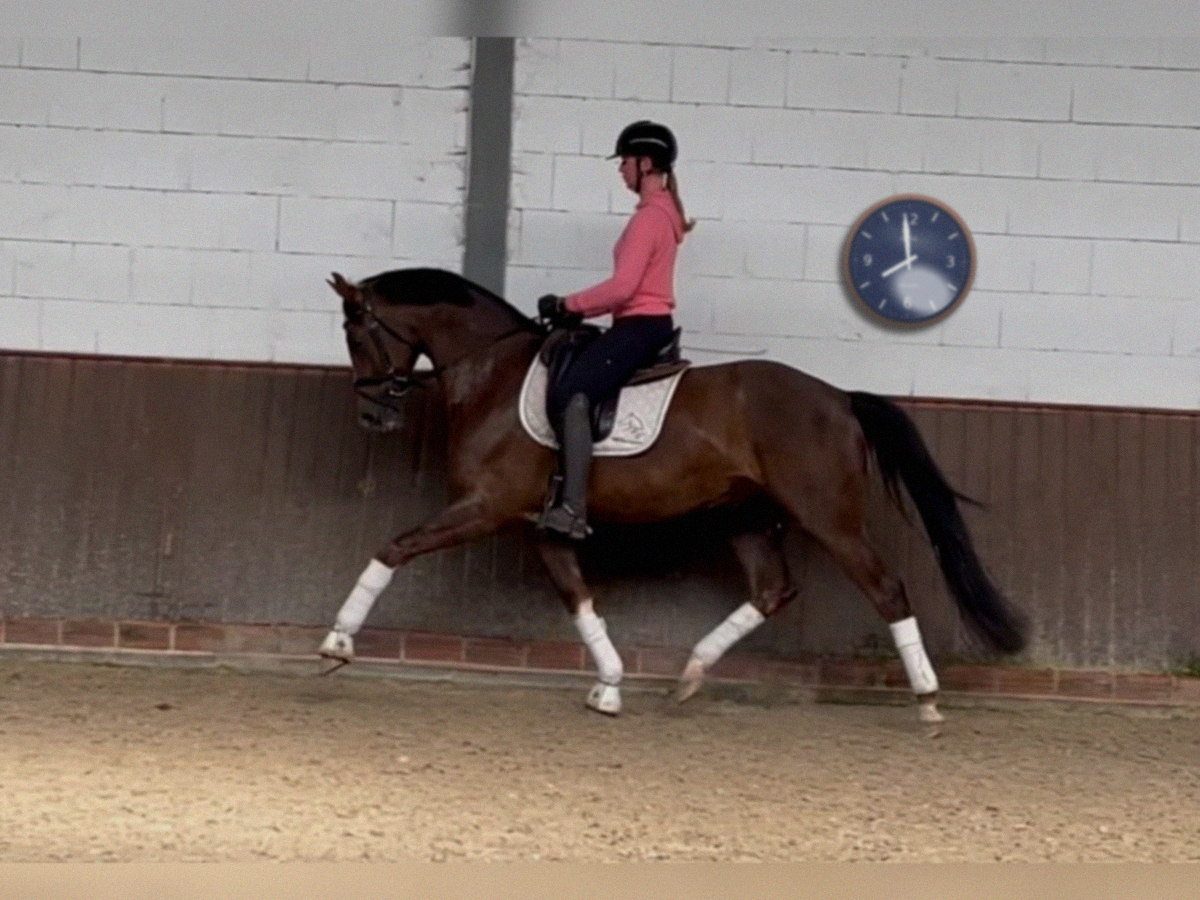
7:59
